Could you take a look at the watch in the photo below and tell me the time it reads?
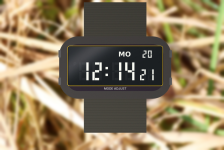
12:14:21
